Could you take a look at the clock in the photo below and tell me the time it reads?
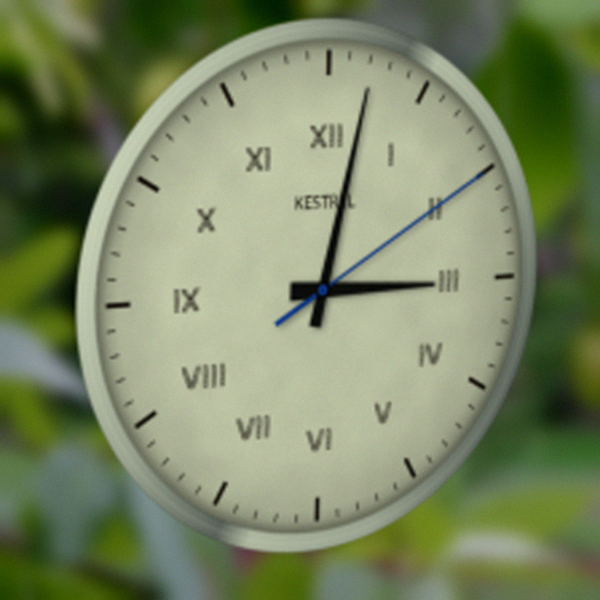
3:02:10
